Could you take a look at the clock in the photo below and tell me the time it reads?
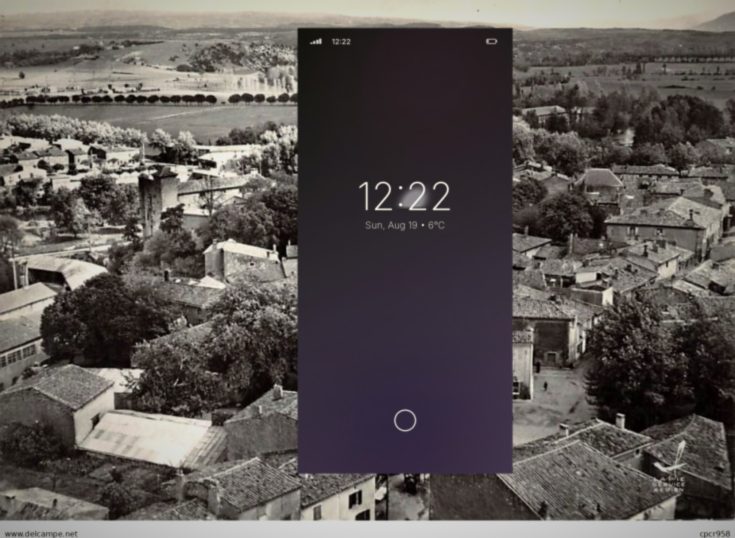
12:22
